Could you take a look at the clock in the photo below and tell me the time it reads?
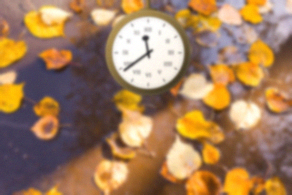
11:39
